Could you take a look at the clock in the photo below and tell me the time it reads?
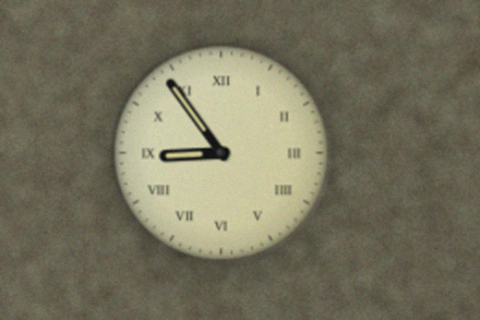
8:54
